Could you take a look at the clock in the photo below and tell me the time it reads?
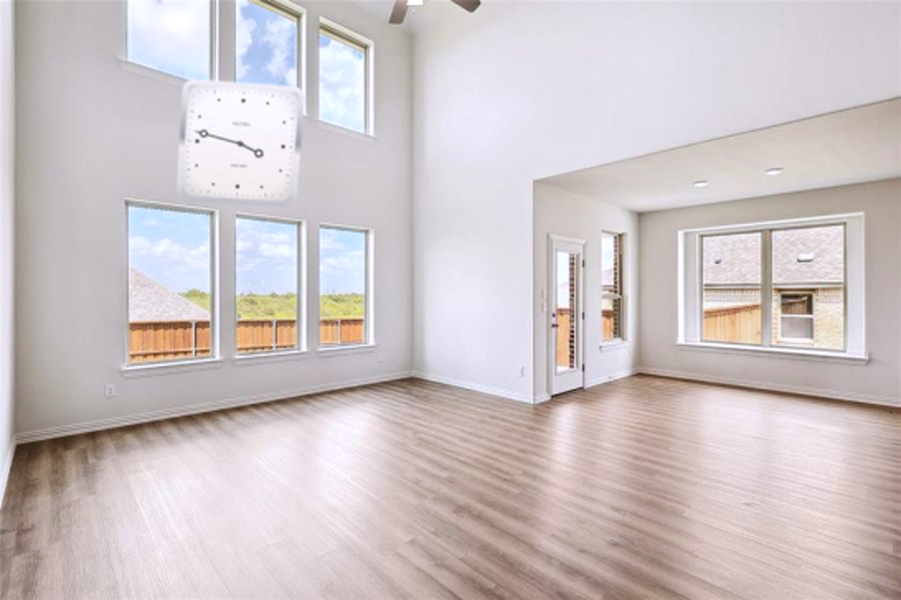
3:47
